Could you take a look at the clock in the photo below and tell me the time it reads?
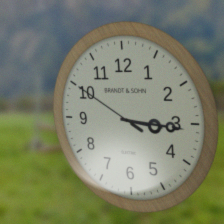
3:15:50
